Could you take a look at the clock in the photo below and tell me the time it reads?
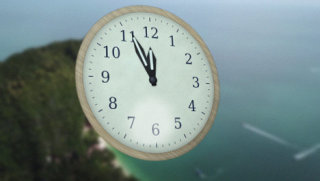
11:56
